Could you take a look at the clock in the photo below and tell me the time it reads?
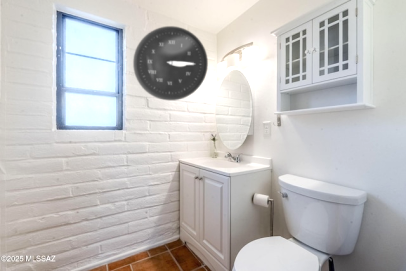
3:15
